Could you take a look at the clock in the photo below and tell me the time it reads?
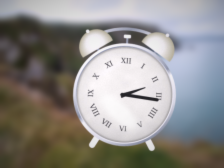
2:16
